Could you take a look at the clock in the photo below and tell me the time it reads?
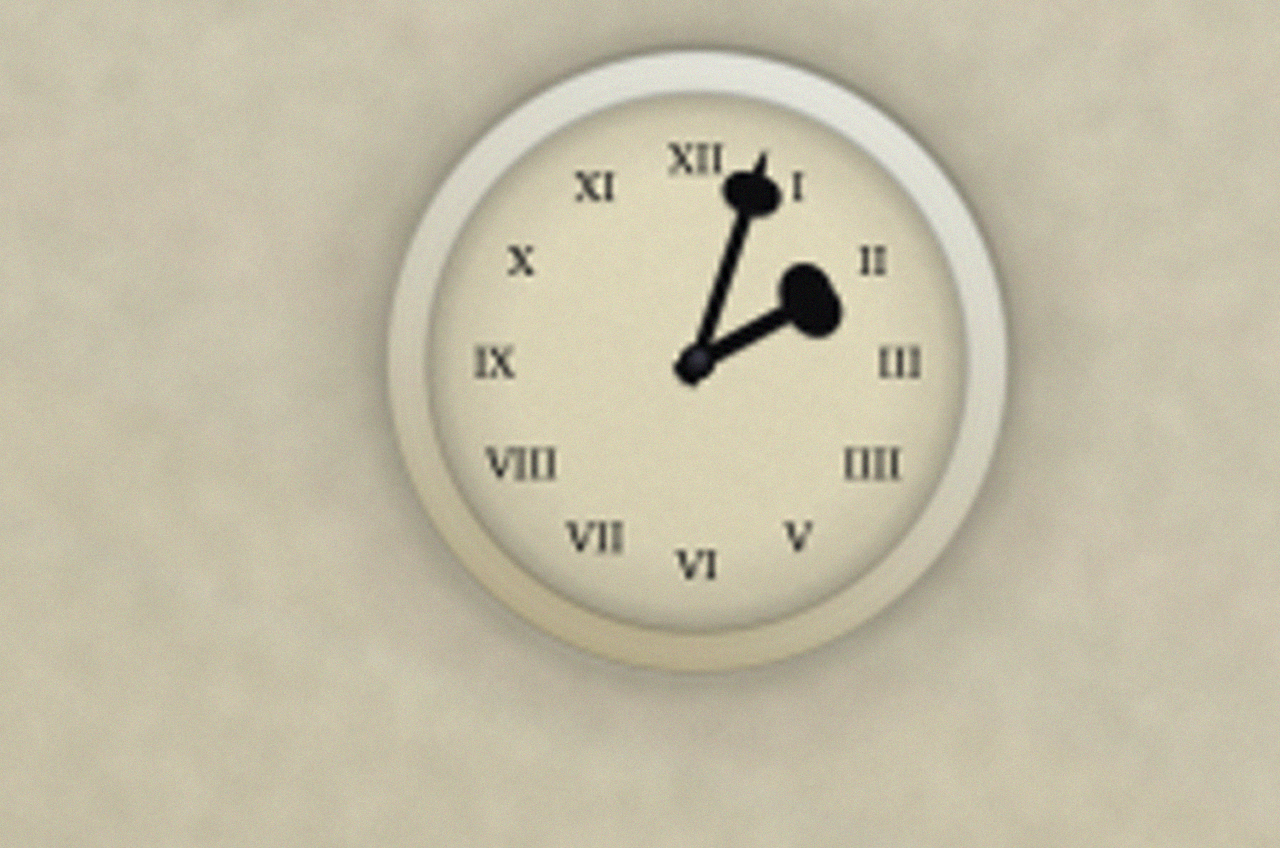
2:03
